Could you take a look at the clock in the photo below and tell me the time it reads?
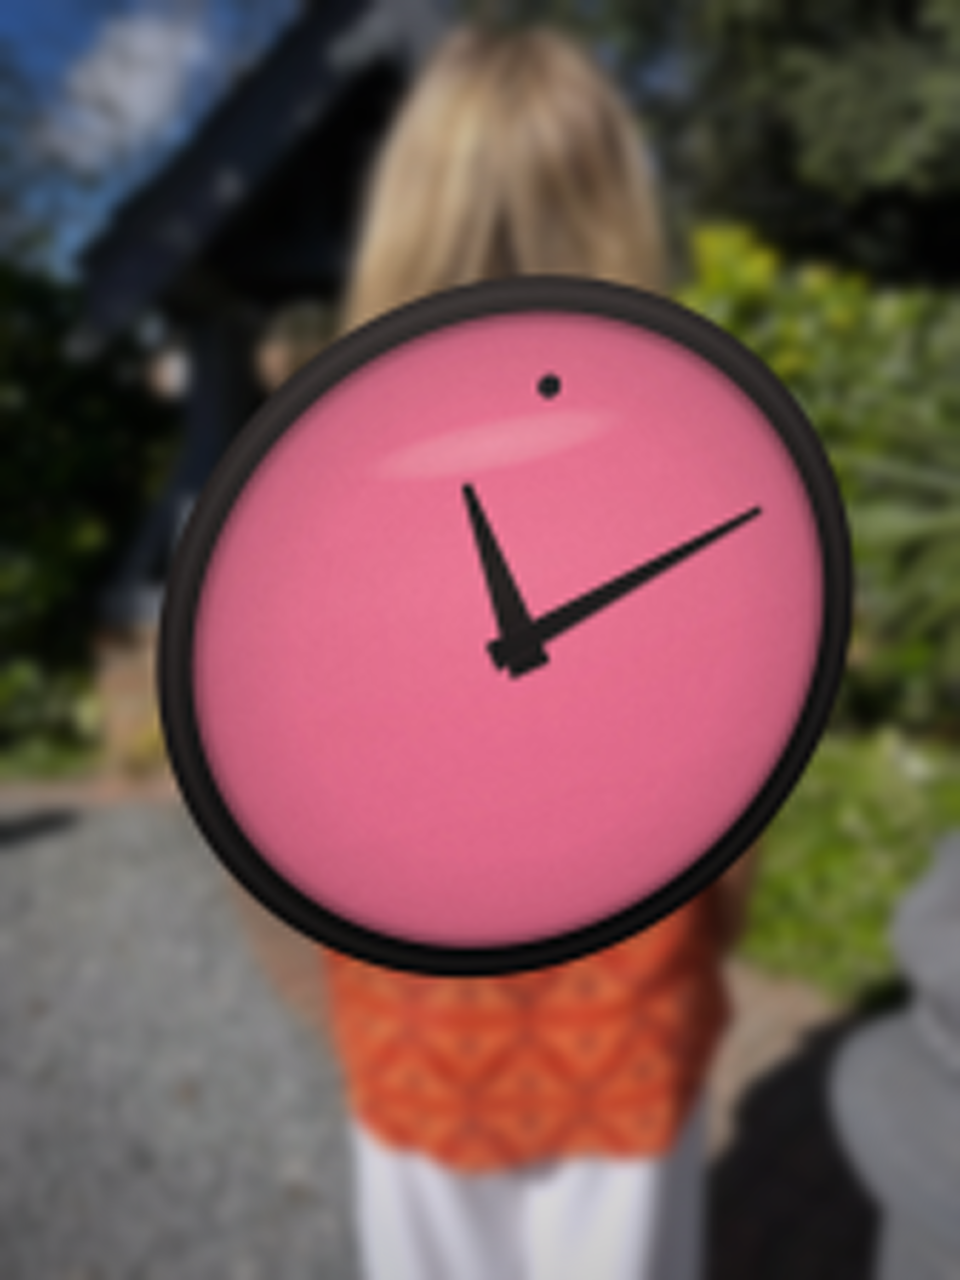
11:10
